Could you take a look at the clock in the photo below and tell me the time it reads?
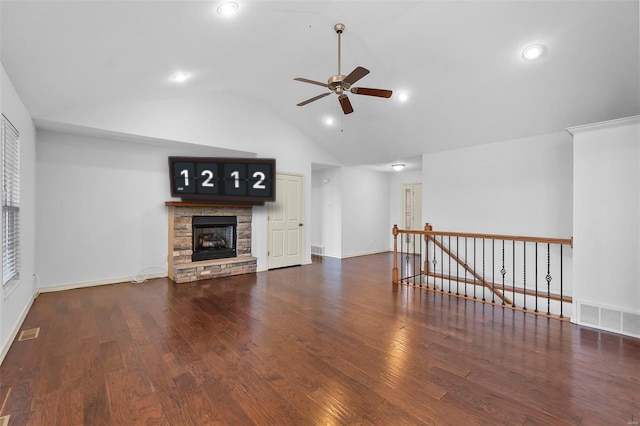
12:12
